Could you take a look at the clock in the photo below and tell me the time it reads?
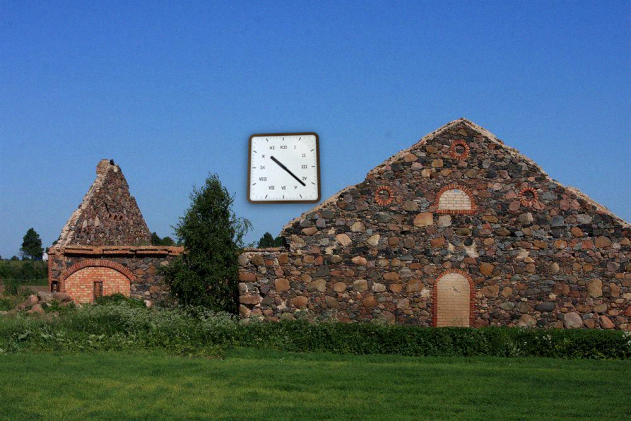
10:22
